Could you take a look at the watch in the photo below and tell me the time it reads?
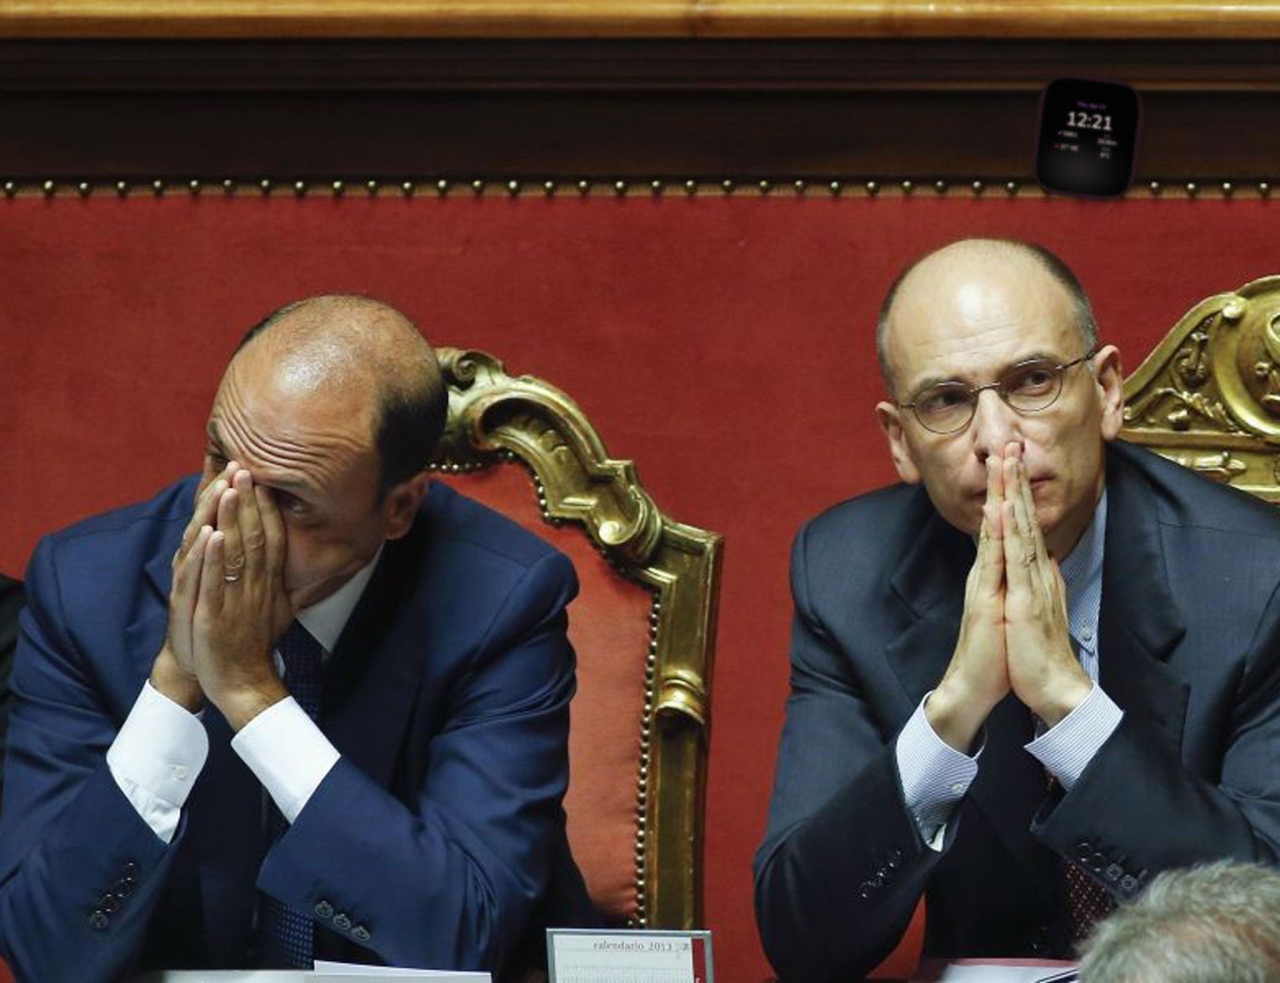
12:21
